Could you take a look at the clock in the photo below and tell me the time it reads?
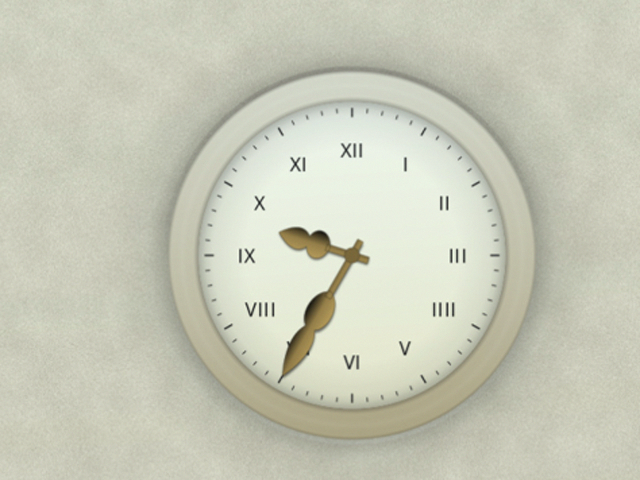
9:35
